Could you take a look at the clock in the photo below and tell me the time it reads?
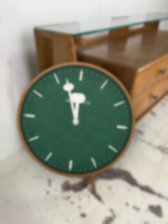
11:57
